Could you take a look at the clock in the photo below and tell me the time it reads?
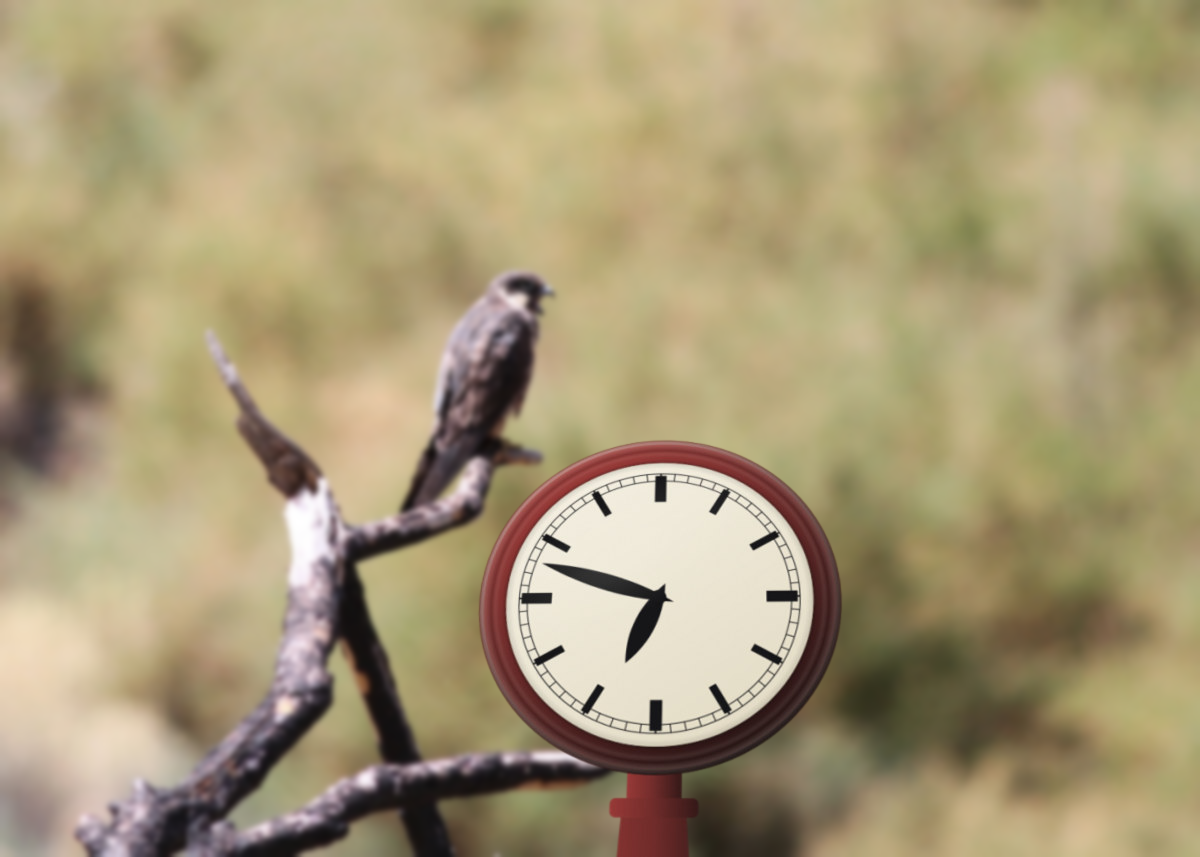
6:48
